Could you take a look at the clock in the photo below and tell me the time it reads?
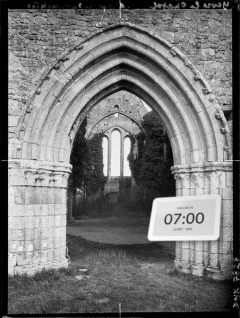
7:00
